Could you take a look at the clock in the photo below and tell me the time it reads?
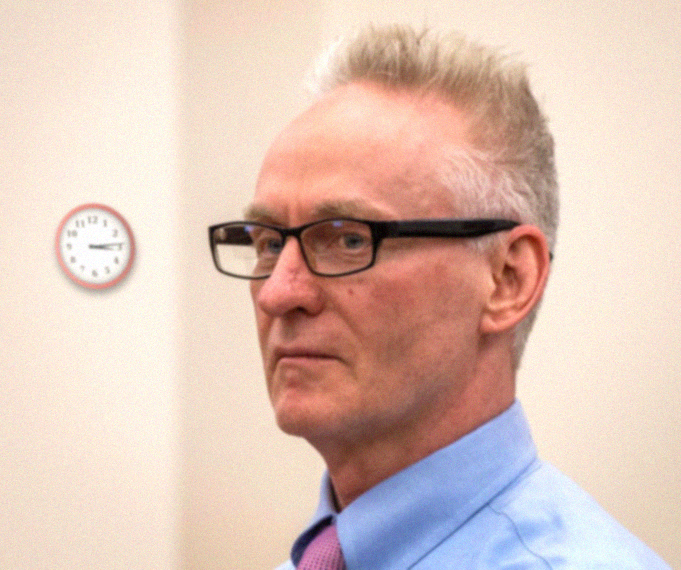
3:14
